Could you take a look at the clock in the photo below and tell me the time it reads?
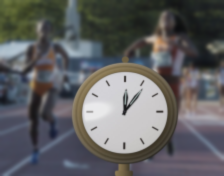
12:06
